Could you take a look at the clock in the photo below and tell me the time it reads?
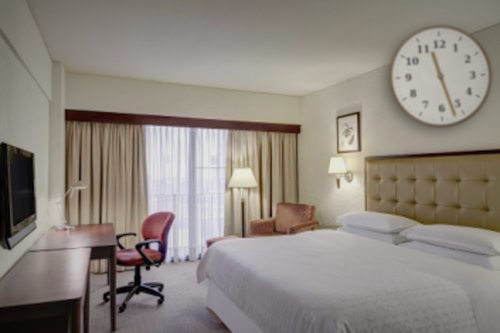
11:27
